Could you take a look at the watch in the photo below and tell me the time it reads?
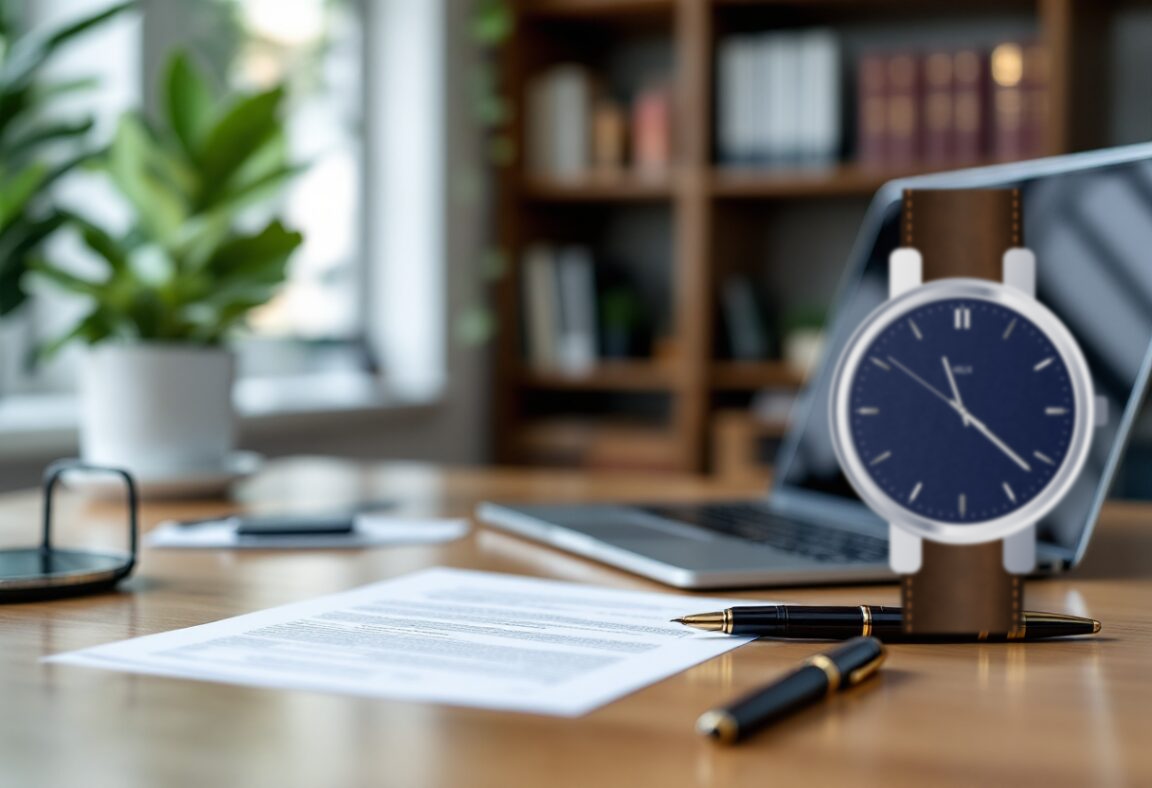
11:21:51
